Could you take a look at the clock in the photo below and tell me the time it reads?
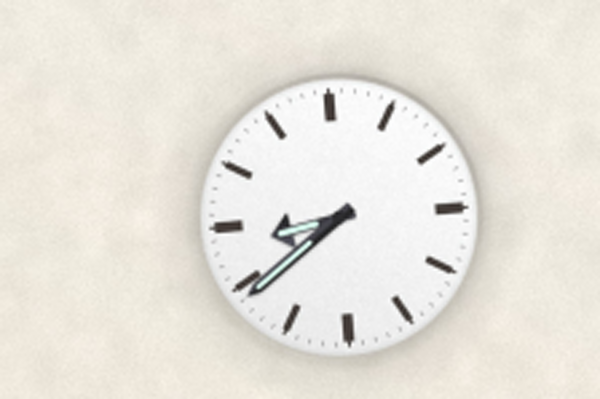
8:39
